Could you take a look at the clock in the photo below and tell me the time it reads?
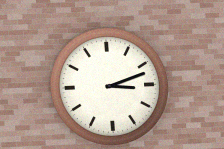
3:12
